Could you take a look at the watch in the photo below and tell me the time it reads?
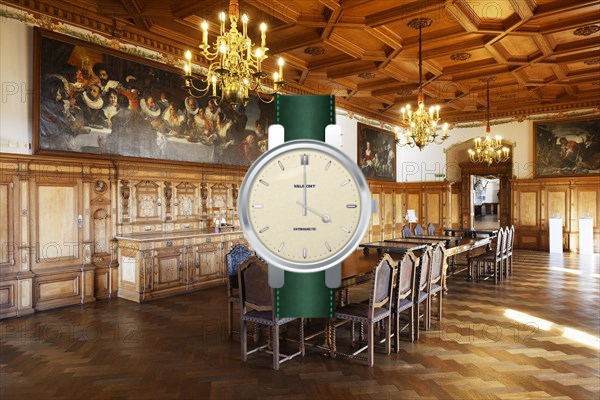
4:00
